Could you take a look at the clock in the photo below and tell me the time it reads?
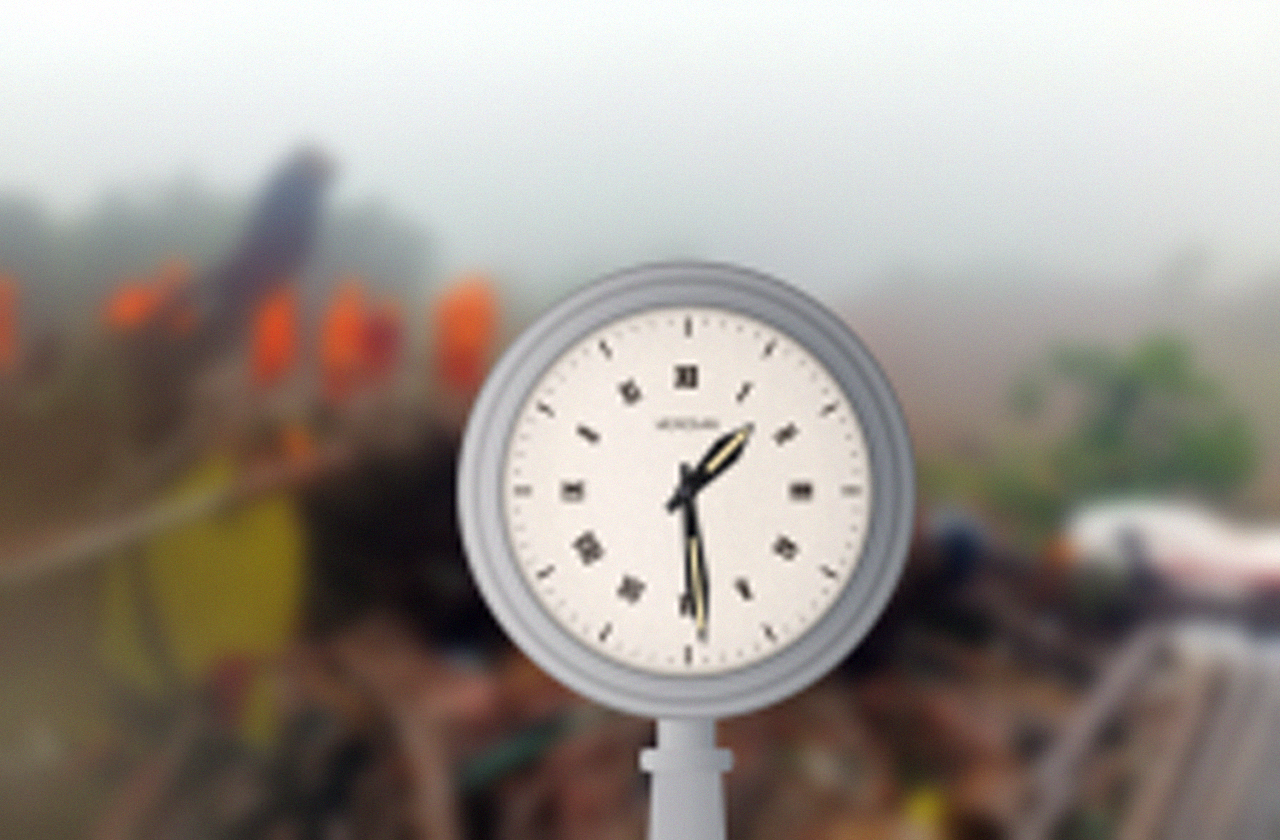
1:29
